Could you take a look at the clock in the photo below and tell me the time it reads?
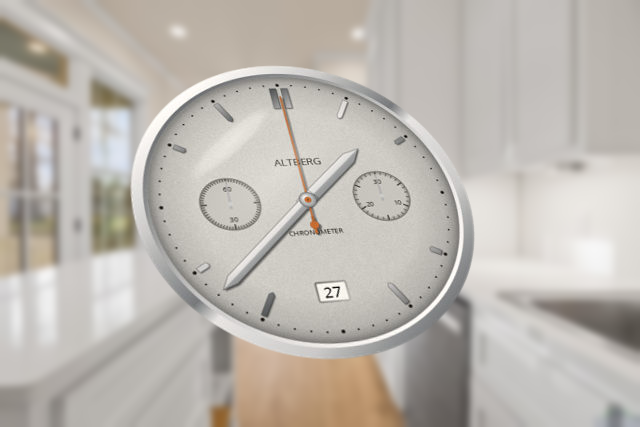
1:38
